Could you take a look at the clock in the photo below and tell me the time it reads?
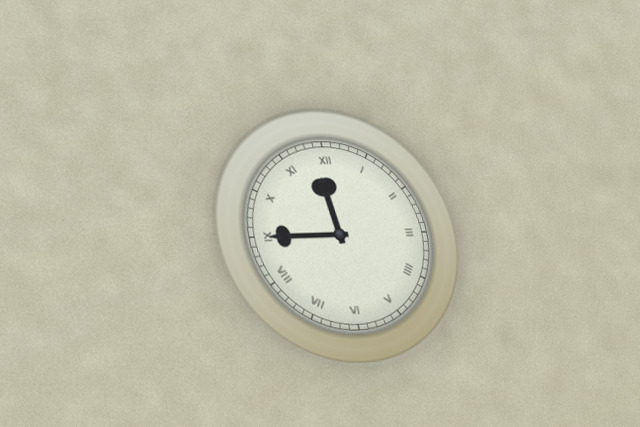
11:45
